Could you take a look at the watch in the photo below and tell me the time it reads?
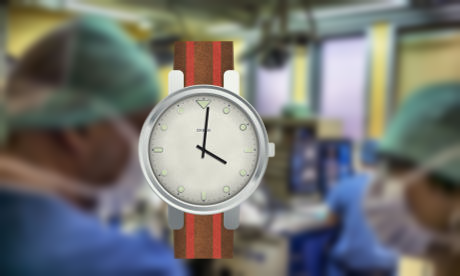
4:01
